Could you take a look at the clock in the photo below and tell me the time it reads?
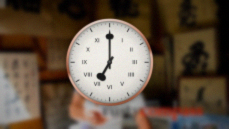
7:00
